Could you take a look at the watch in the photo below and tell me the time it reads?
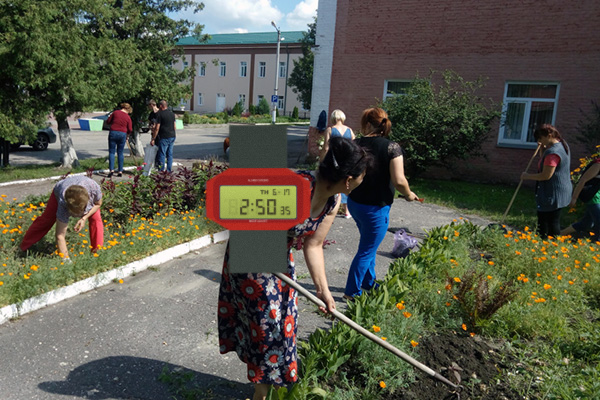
2:50
